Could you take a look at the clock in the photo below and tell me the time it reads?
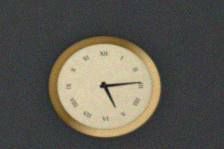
5:14
